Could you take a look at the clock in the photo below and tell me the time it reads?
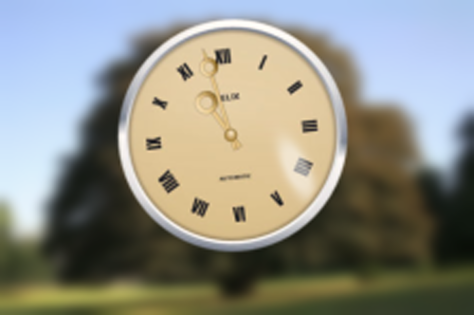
10:58
